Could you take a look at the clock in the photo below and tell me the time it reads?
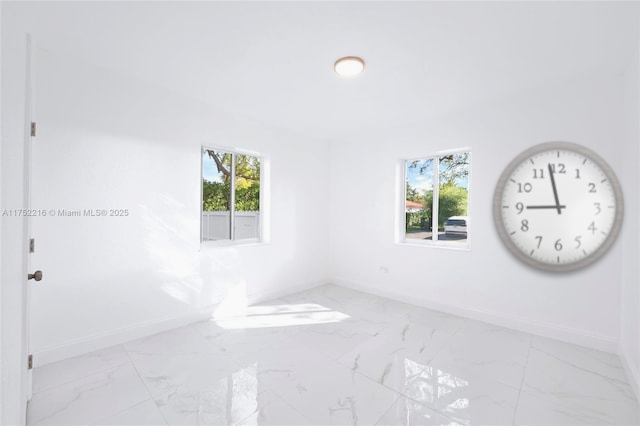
8:58
